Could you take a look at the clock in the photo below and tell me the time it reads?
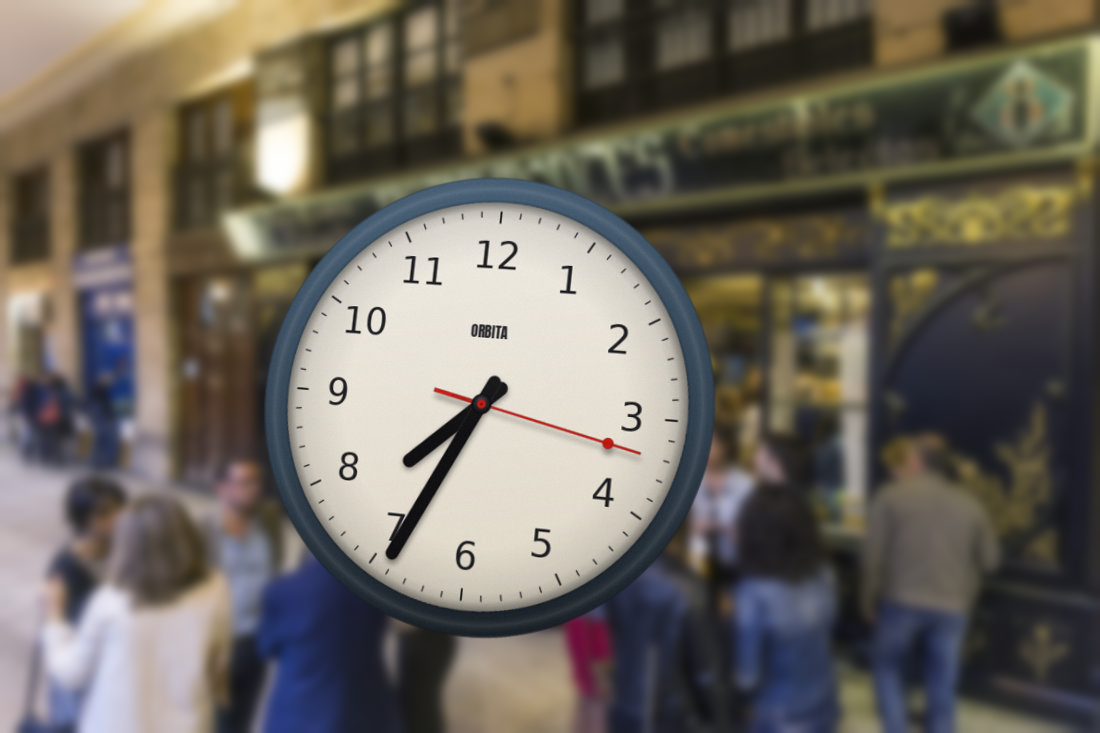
7:34:17
